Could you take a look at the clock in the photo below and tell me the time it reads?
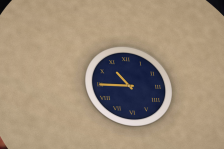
10:45
